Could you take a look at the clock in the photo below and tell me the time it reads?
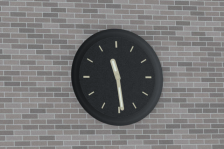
11:29
